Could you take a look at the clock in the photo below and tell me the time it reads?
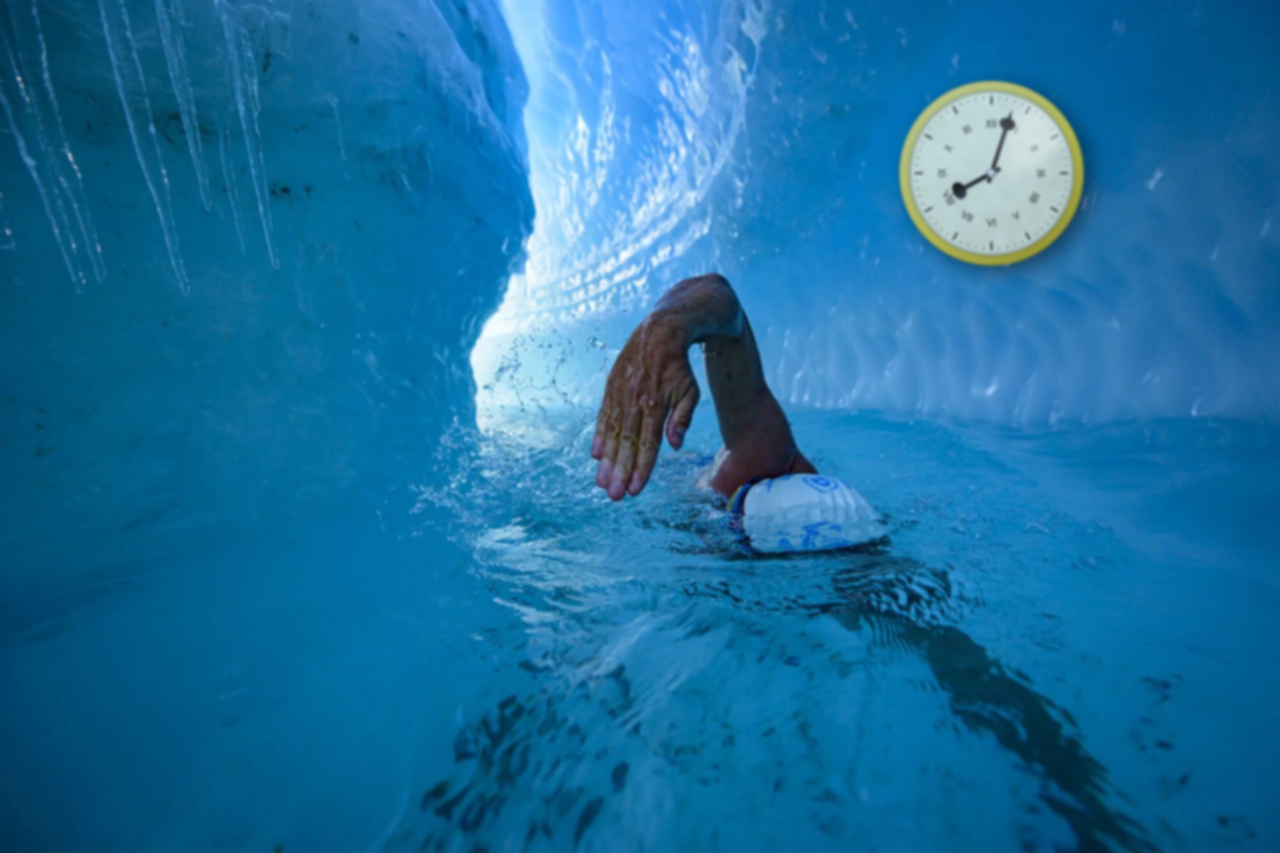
8:03
